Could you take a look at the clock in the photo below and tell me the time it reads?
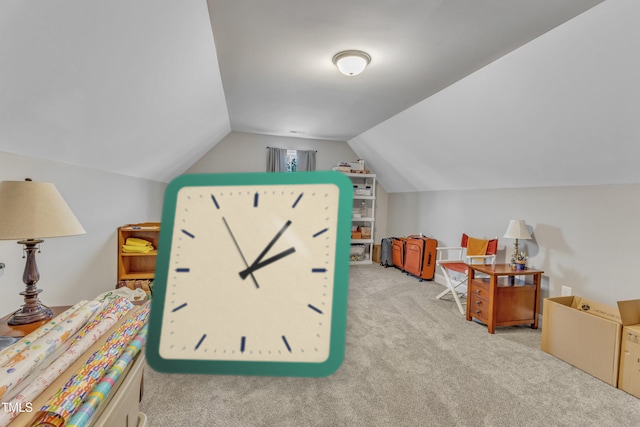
2:05:55
